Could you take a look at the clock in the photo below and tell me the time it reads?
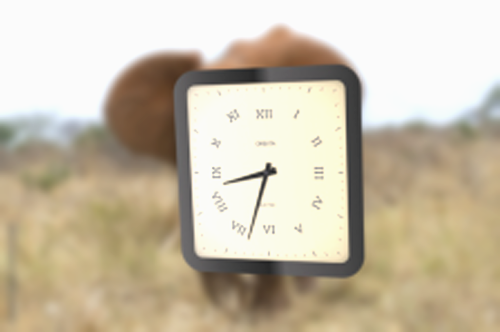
8:33
